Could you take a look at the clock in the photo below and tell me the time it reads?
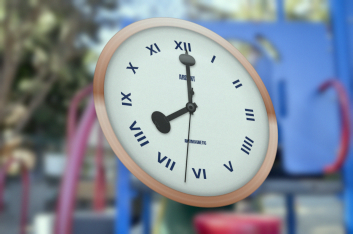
8:00:32
